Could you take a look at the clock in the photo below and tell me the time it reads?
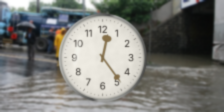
12:24
